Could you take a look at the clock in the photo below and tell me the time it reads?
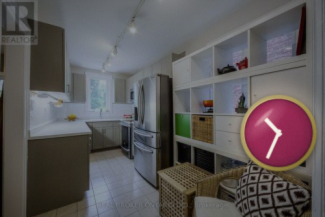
10:34
